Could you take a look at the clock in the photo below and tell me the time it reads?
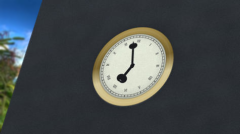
6:58
